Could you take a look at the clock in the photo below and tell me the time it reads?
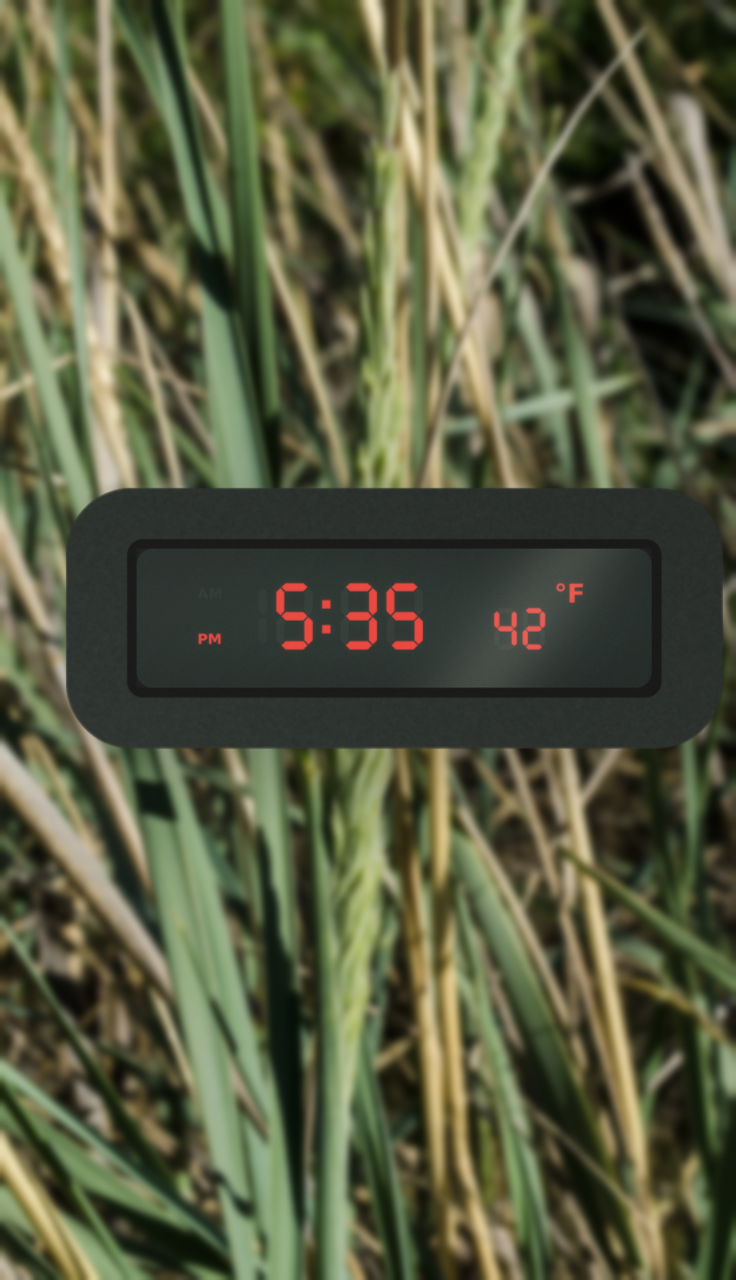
5:35
